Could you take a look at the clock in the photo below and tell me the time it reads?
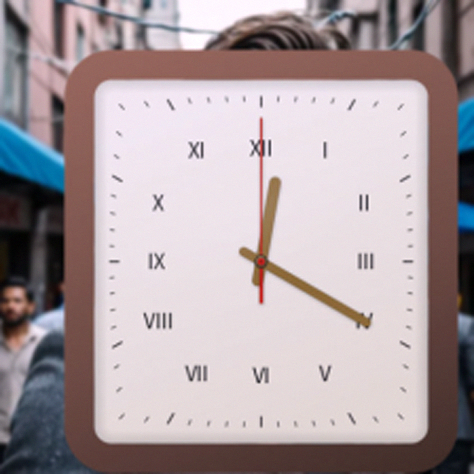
12:20:00
